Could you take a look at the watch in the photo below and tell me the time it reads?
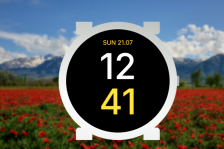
12:41
